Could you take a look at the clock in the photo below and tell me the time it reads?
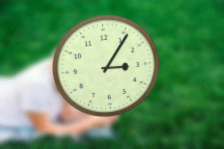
3:06
